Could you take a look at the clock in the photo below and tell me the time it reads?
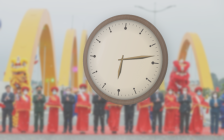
6:13
